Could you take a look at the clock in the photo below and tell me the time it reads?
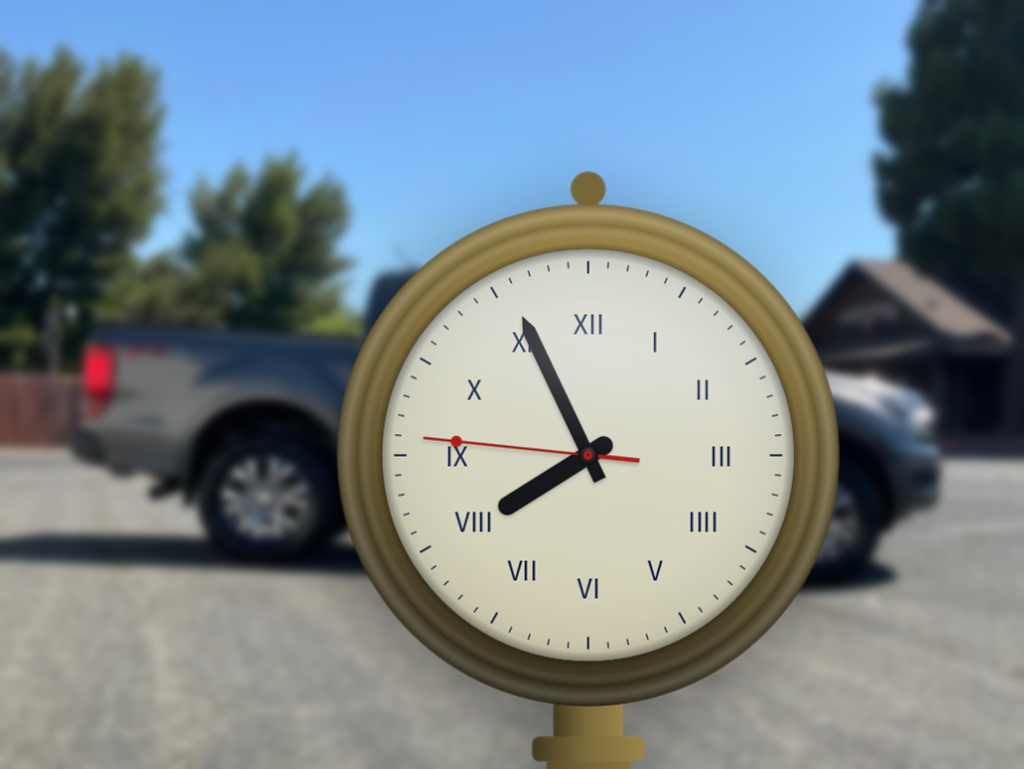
7:55:46
